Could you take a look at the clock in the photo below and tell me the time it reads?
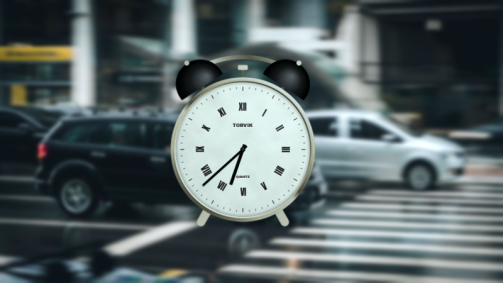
6:38
